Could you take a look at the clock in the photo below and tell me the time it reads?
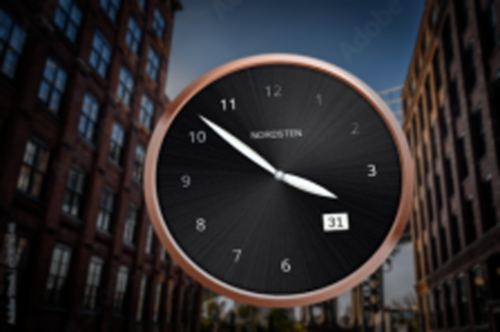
3:52
